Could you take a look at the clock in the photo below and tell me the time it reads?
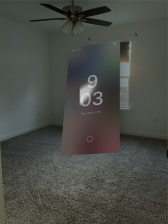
9:03
